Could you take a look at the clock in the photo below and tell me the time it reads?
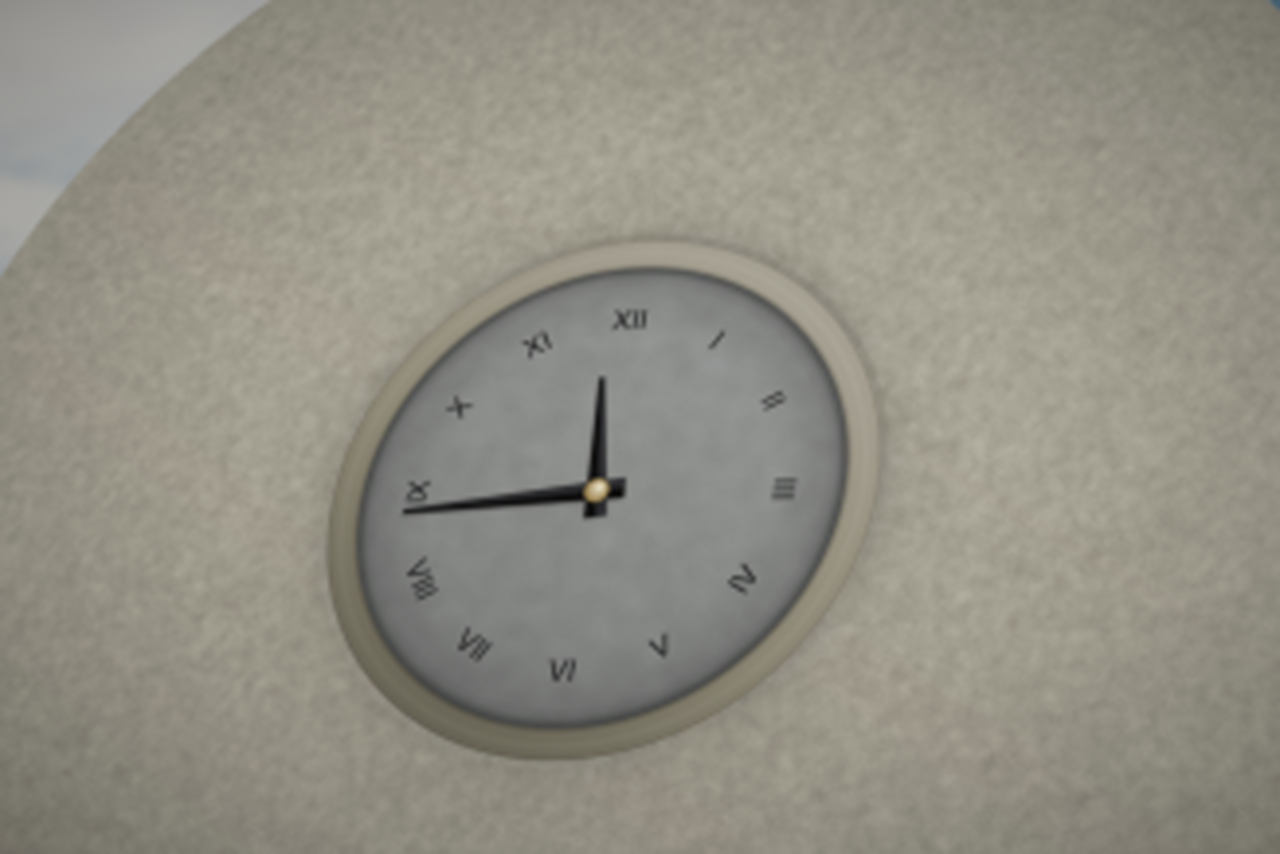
11:44
